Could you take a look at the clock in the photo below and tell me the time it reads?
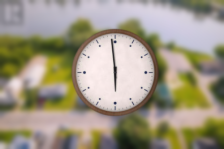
5:59
